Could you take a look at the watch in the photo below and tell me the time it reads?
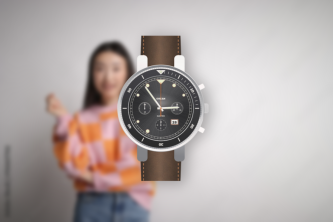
2:54
